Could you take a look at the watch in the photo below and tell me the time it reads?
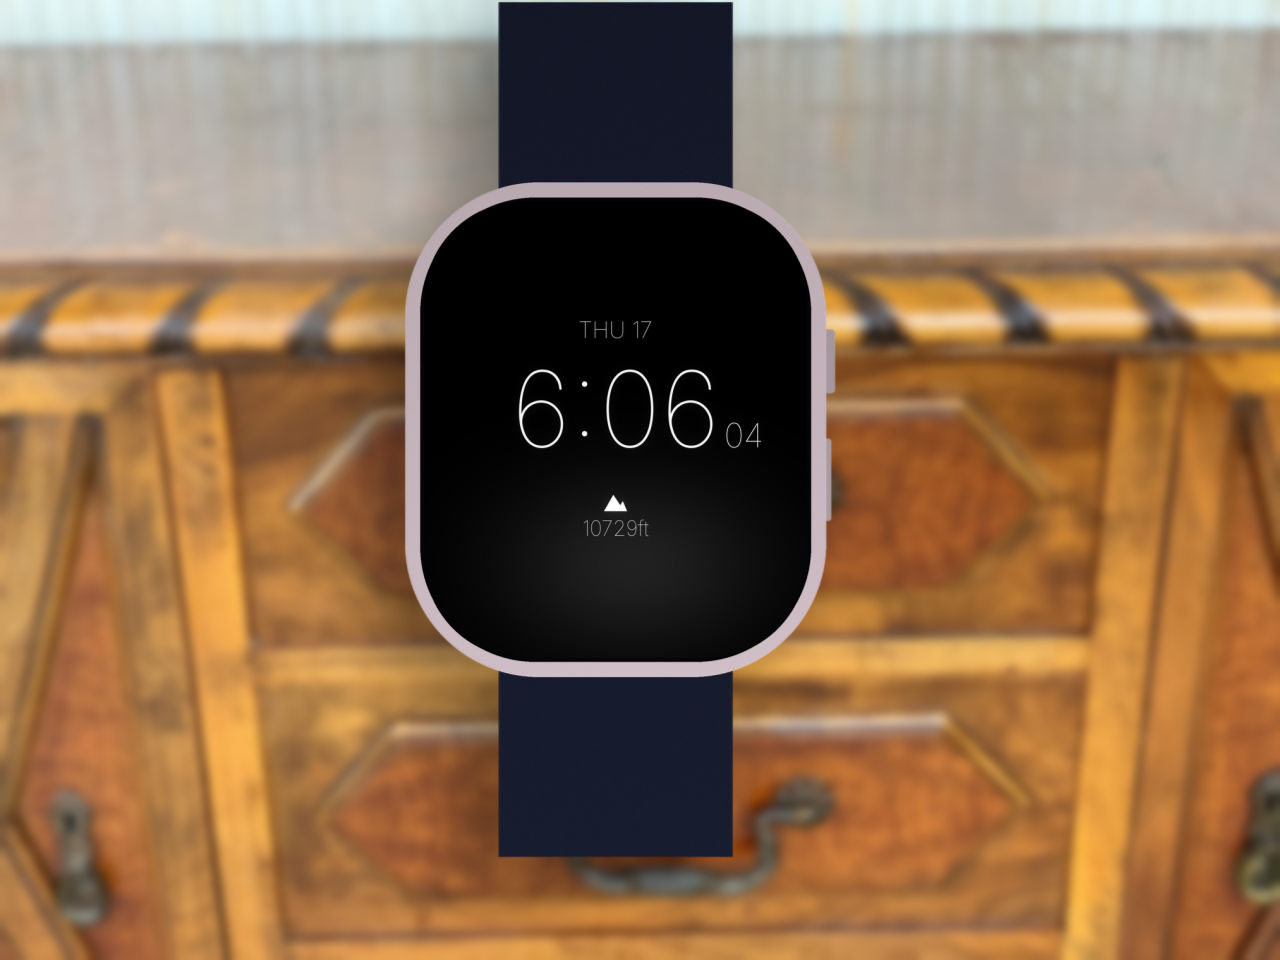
6:06:04
